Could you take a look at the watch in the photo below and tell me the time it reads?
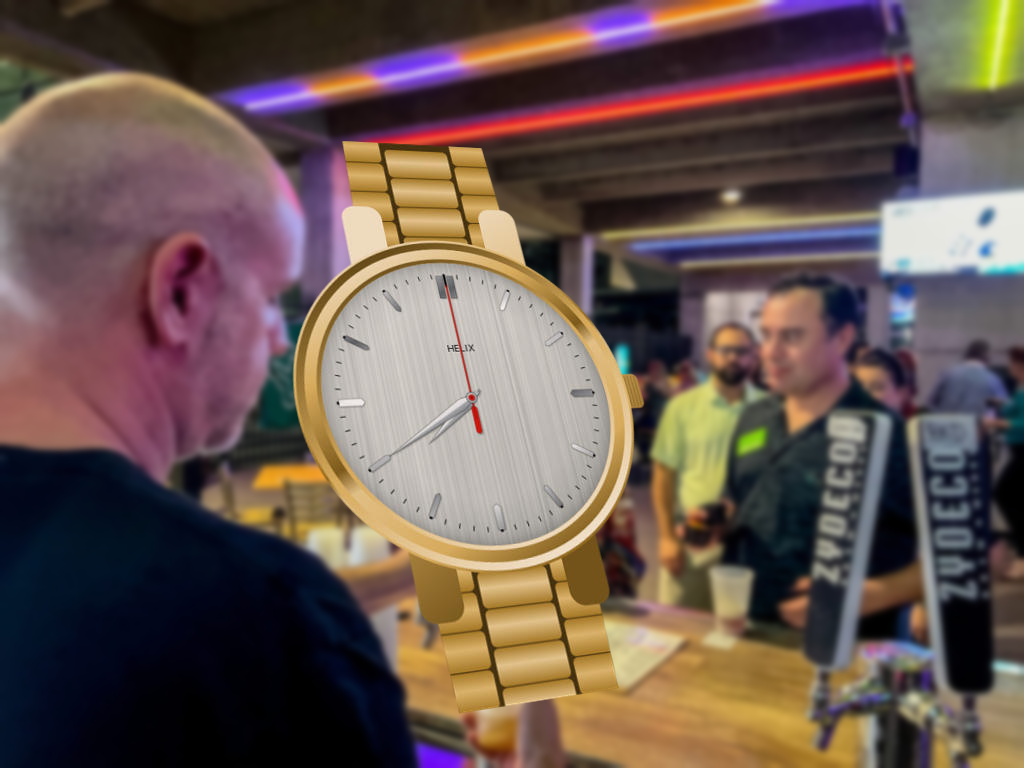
7:40:00
